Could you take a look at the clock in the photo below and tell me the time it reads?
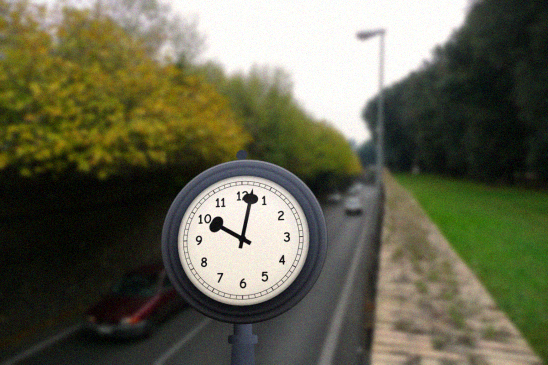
10:02
